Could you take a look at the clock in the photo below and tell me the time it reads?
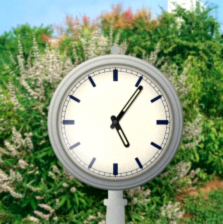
5:06
